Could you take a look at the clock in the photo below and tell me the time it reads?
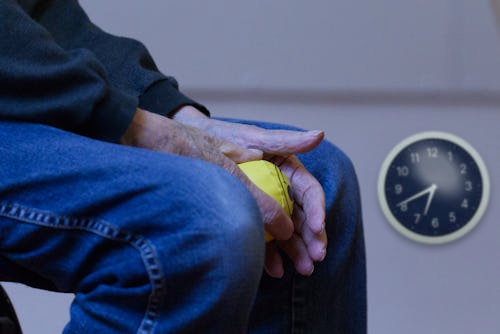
6:41
